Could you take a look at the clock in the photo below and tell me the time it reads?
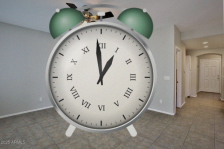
12:59
